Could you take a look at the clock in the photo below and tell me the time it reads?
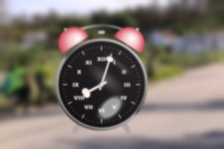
8:03
